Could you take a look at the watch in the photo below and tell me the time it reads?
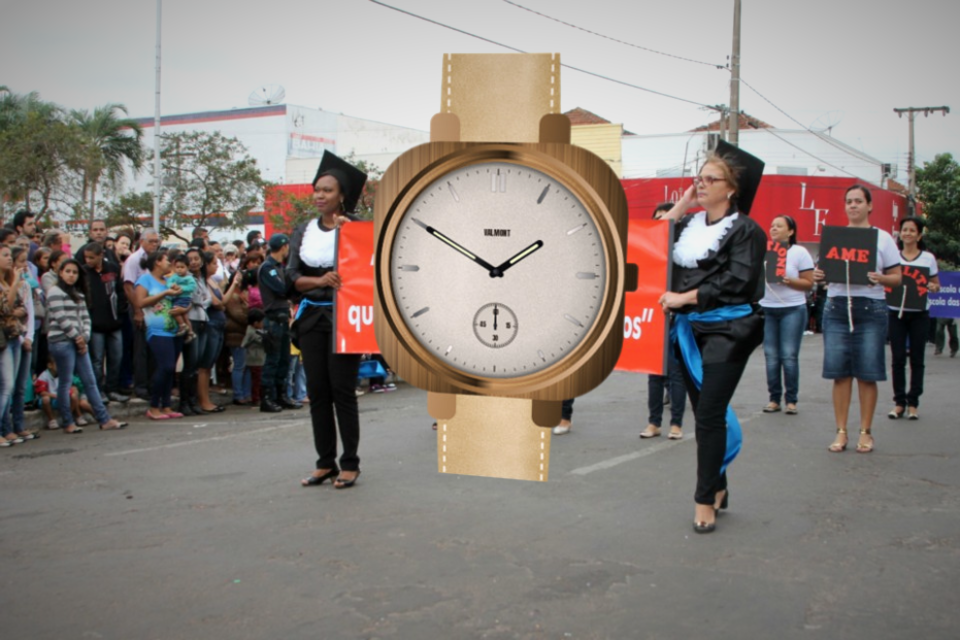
1:50
